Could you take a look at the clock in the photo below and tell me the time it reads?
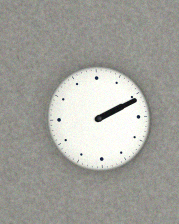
2:11
